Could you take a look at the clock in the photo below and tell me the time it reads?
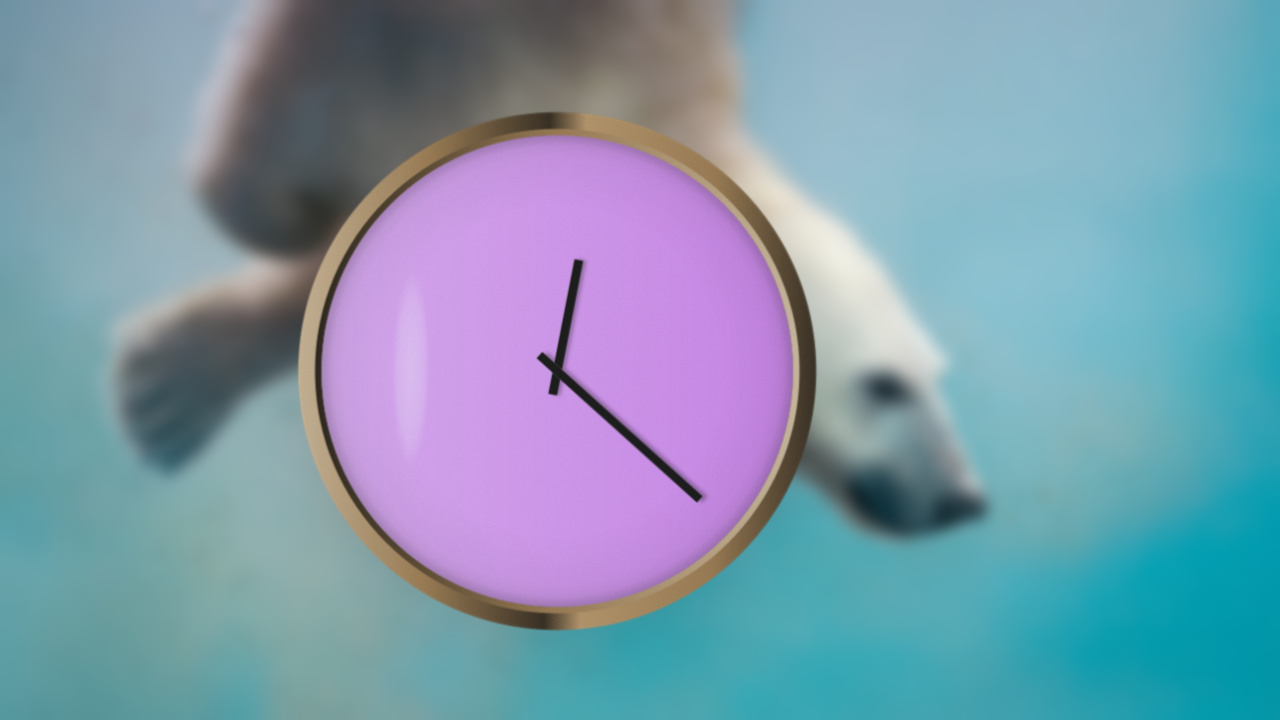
12:22
